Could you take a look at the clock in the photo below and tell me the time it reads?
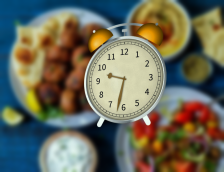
9:32
